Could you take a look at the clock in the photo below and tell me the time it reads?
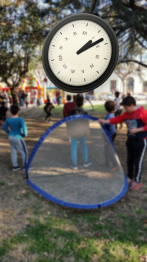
1:08
